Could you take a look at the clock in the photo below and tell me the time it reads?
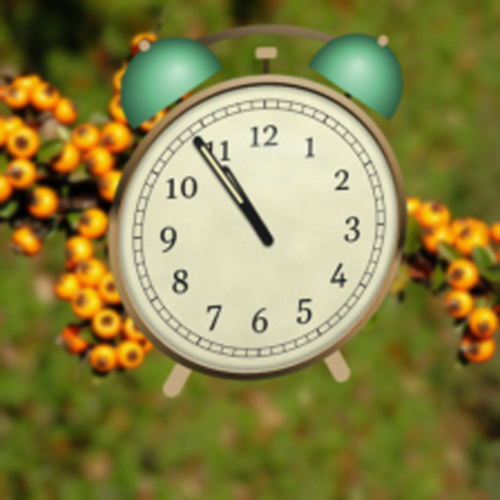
10:54
